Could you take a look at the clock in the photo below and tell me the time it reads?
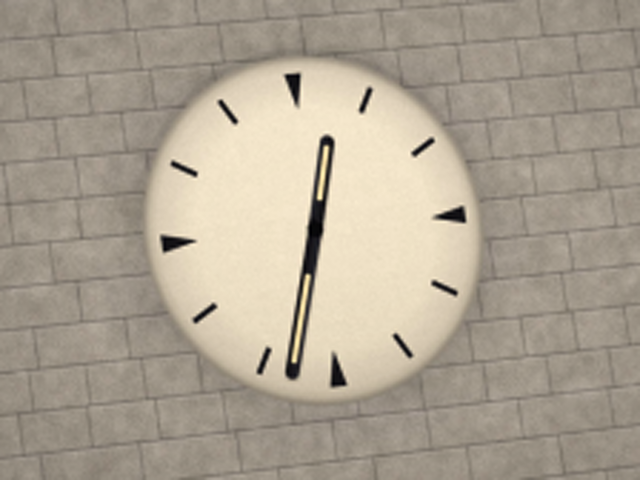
12:33
